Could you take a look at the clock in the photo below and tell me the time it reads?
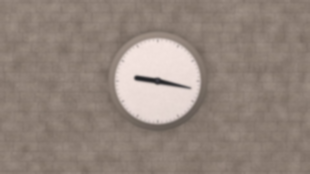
9:17
